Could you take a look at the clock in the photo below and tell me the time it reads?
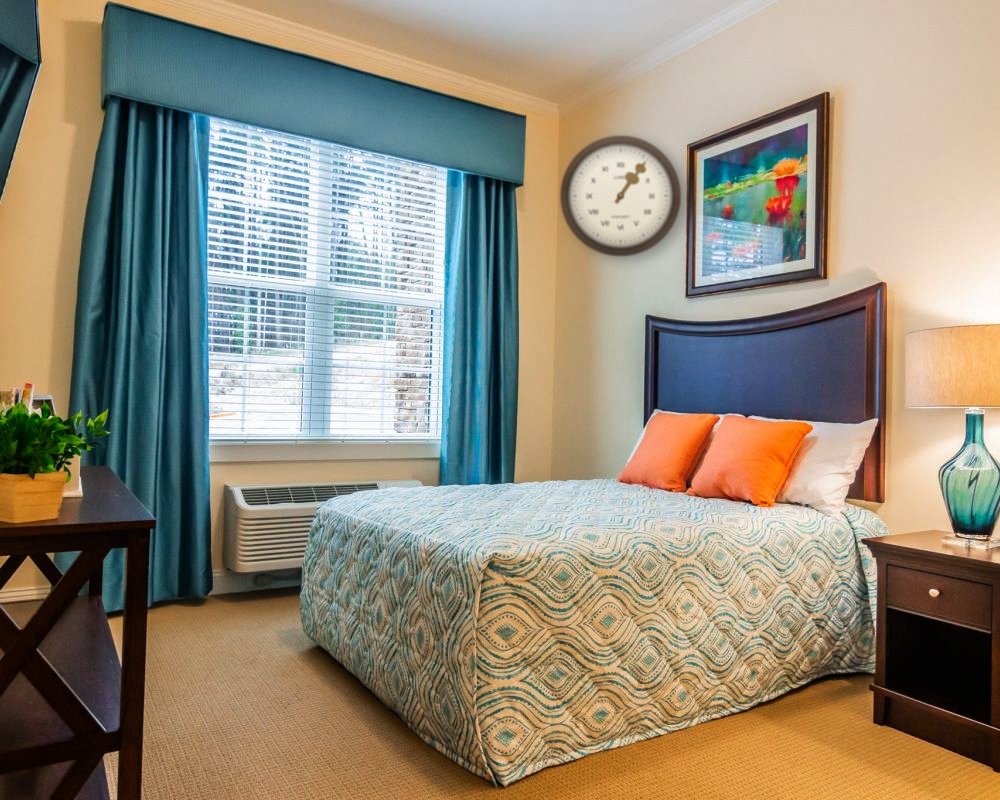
1:06
